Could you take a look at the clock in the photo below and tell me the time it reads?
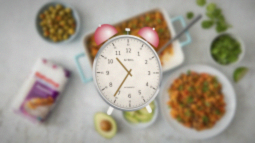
10:36
